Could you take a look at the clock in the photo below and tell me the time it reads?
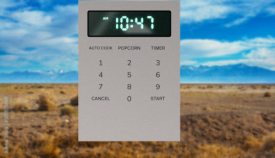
10:47
